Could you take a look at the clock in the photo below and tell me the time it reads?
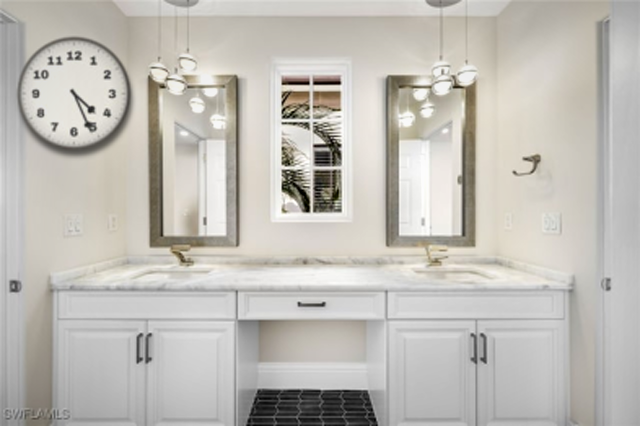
4:26
